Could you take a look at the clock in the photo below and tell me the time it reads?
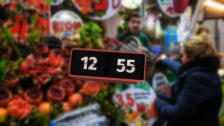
12:55
